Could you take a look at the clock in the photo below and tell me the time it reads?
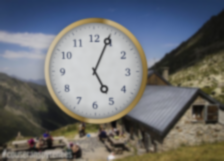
5:04
